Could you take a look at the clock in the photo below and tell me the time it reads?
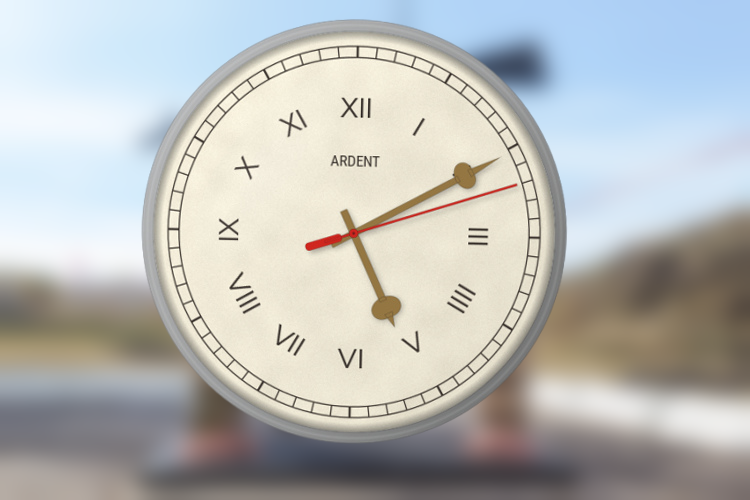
5:10:12
